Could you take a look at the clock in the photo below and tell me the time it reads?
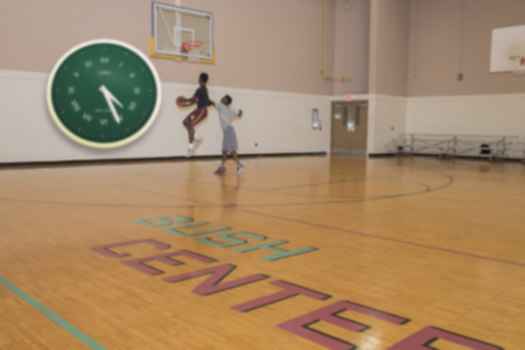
4:26
